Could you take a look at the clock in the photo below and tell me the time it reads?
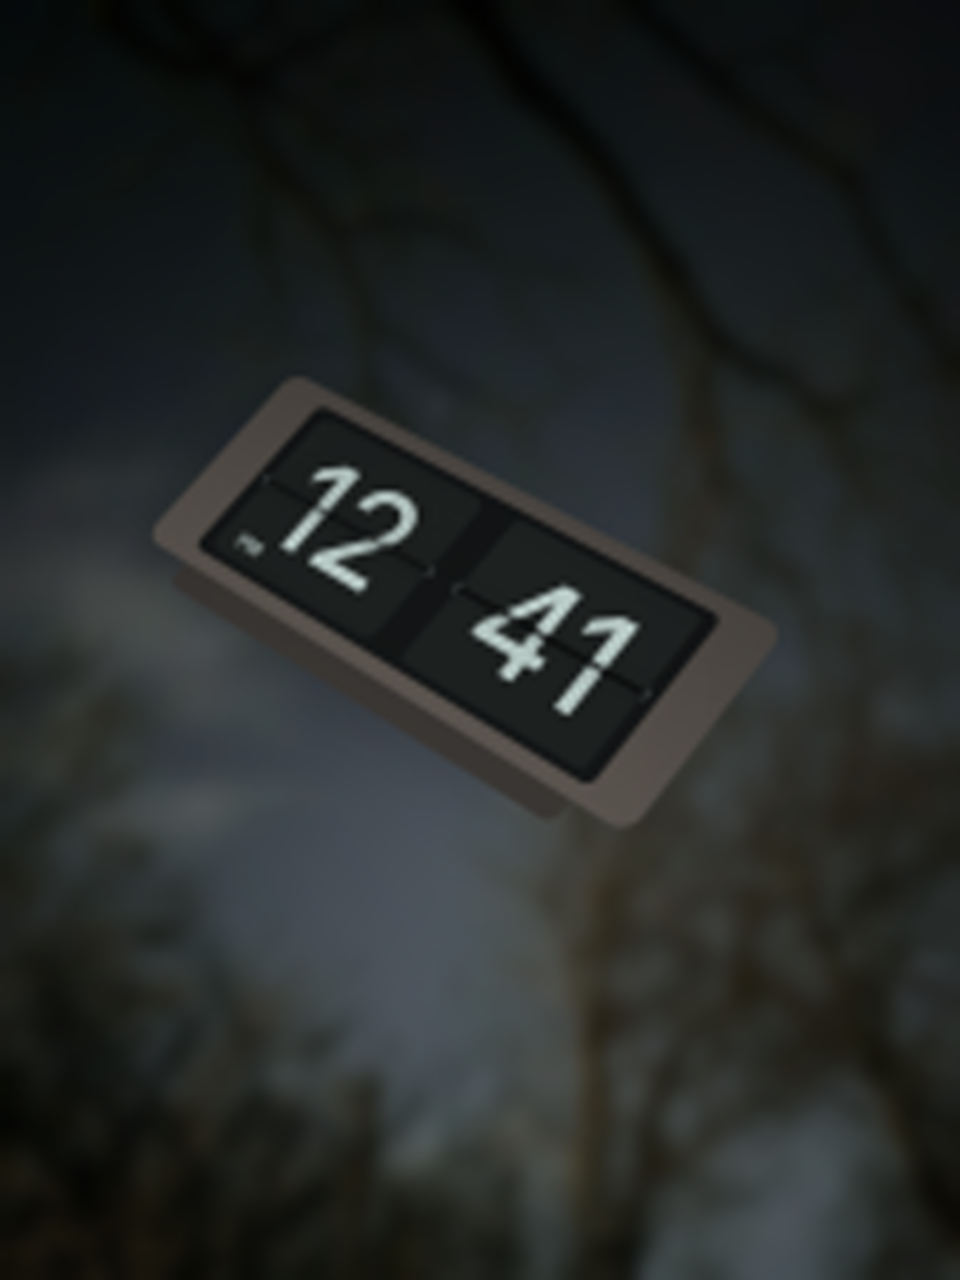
12:41
